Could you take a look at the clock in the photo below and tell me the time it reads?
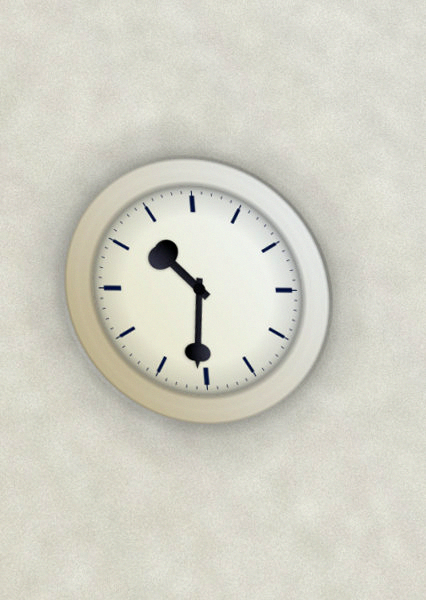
10:31
